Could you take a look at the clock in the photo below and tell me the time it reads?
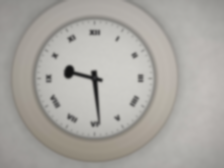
9:29
